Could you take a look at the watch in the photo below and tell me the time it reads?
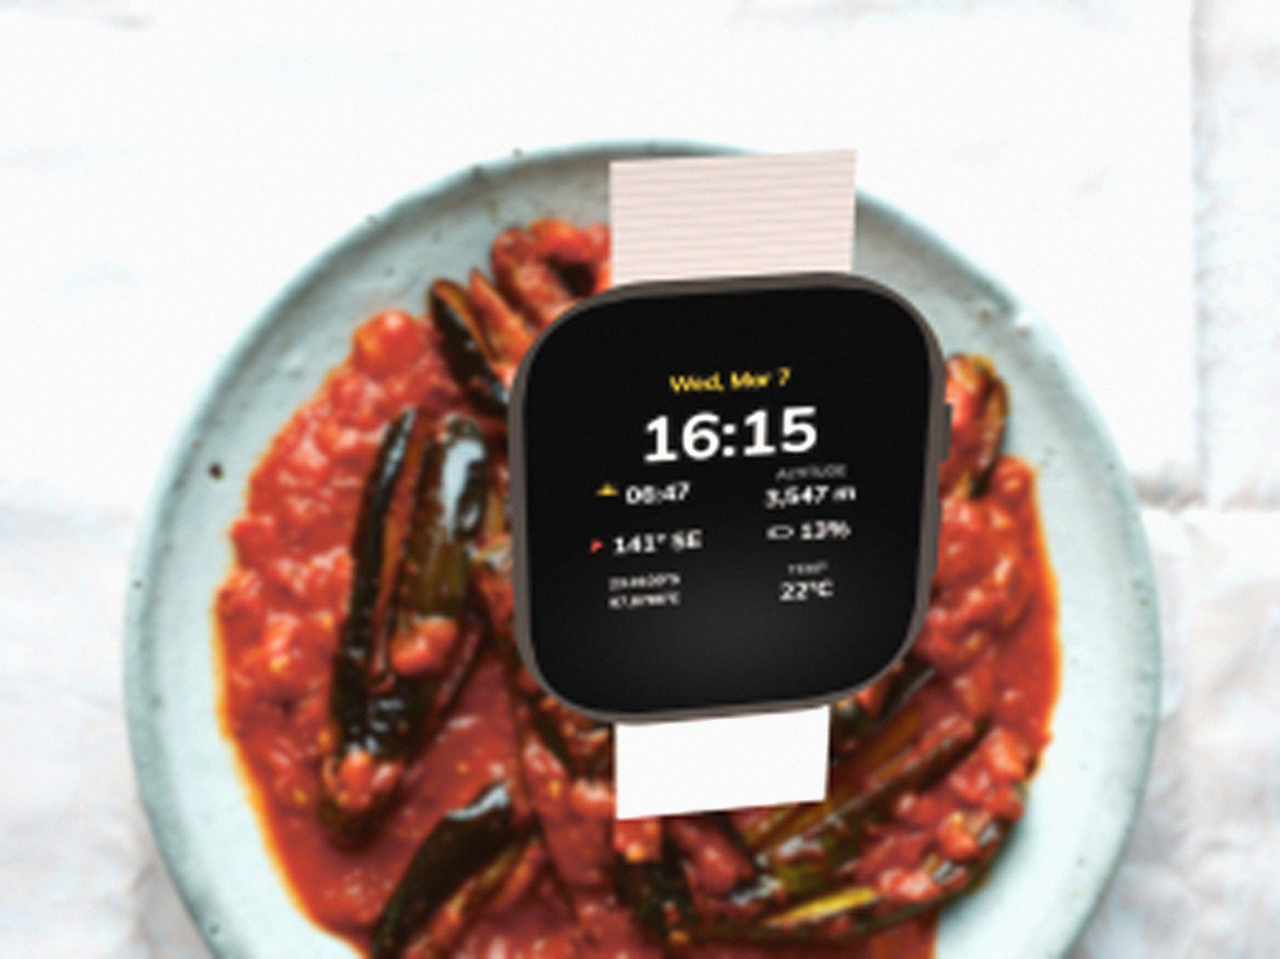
16:15
